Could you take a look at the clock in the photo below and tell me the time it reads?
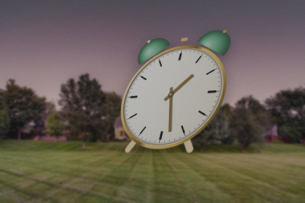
1:28
